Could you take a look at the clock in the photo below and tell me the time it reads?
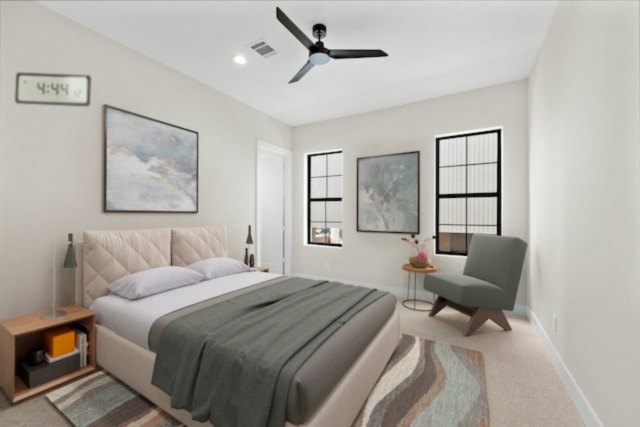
4:44
